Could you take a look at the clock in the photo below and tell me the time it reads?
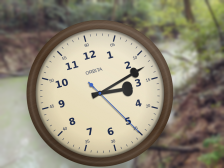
3:12:25
